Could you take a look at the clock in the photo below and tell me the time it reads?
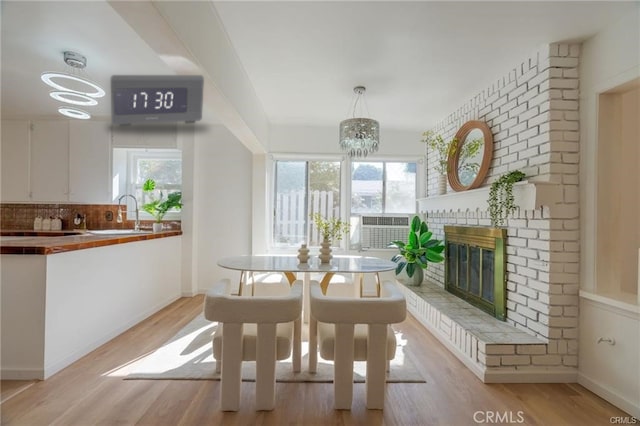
17:30
